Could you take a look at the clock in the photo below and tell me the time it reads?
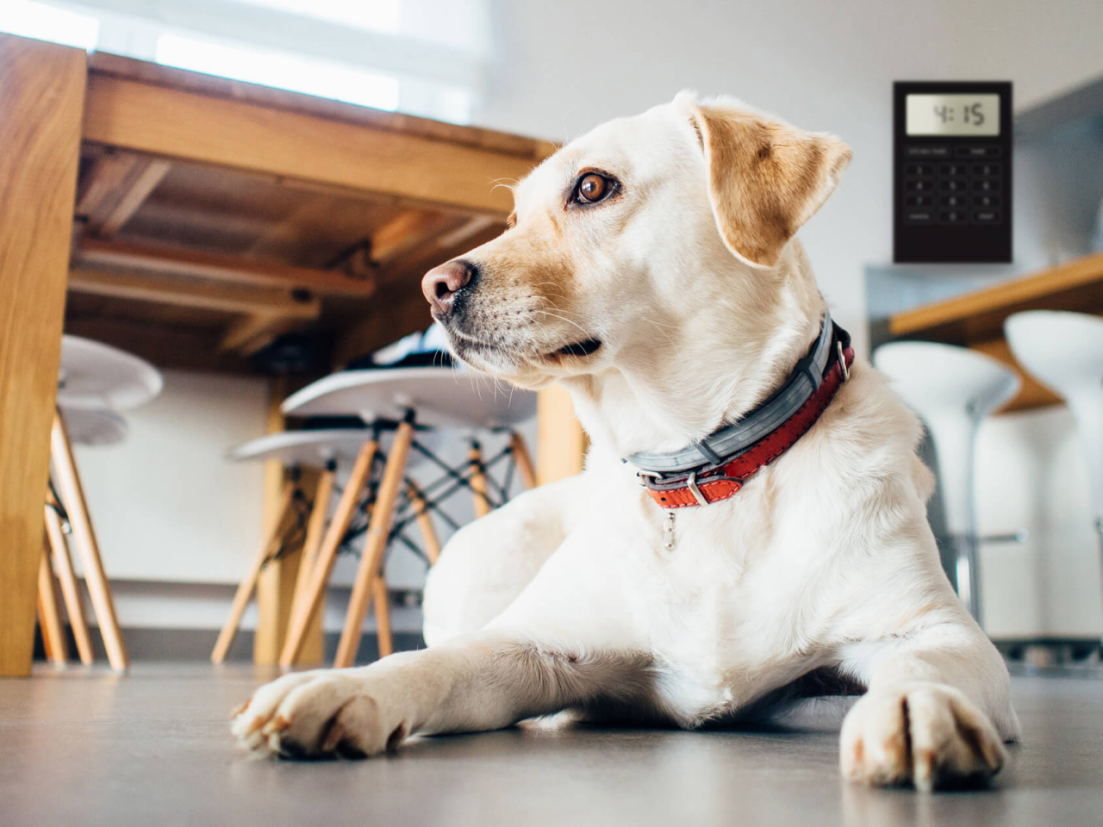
4:15
